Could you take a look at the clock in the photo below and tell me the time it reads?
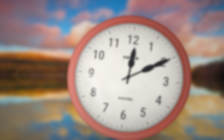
12:10
